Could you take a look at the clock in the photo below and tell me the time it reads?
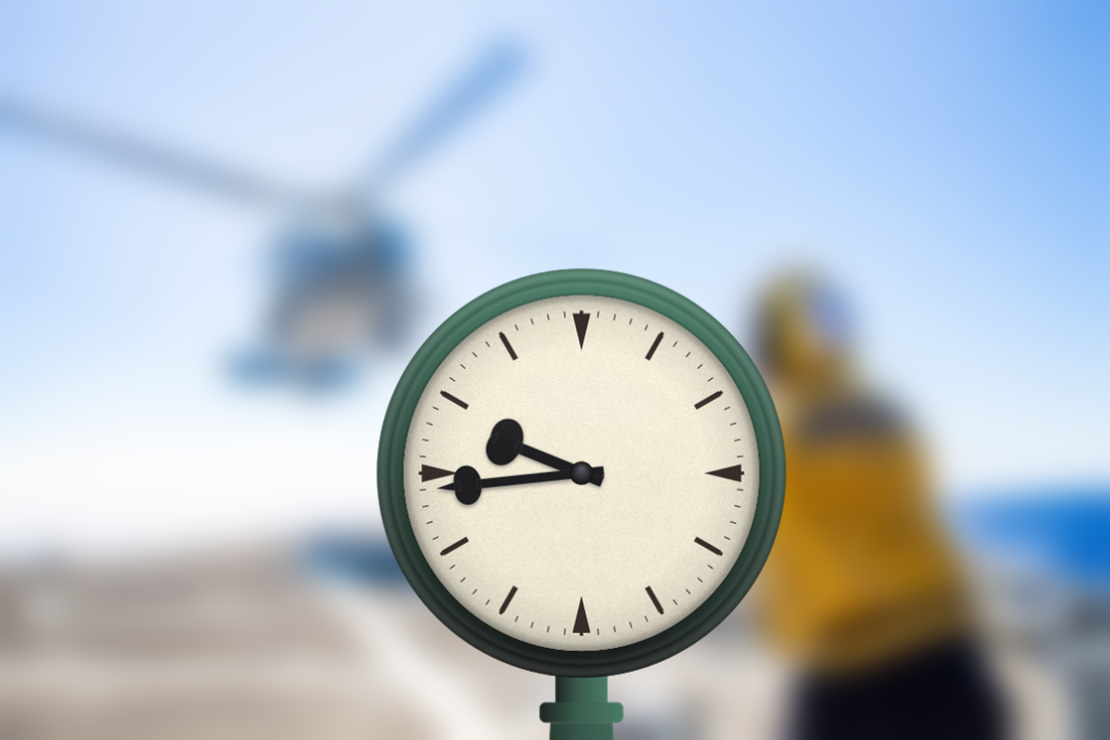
9:44
